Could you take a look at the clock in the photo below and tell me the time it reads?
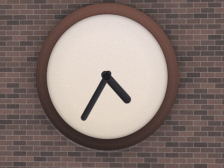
4:35
